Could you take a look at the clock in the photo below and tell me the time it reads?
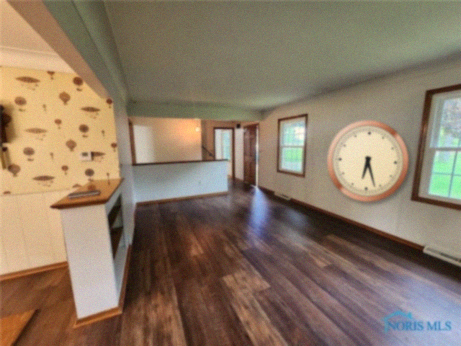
6:27
